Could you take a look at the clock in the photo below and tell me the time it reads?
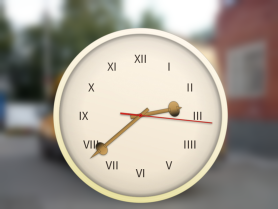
2:38:16
